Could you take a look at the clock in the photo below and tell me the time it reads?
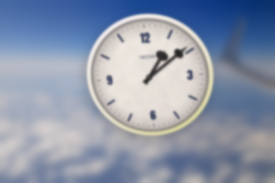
1:09
